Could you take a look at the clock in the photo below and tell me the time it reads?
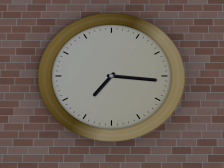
7:16
